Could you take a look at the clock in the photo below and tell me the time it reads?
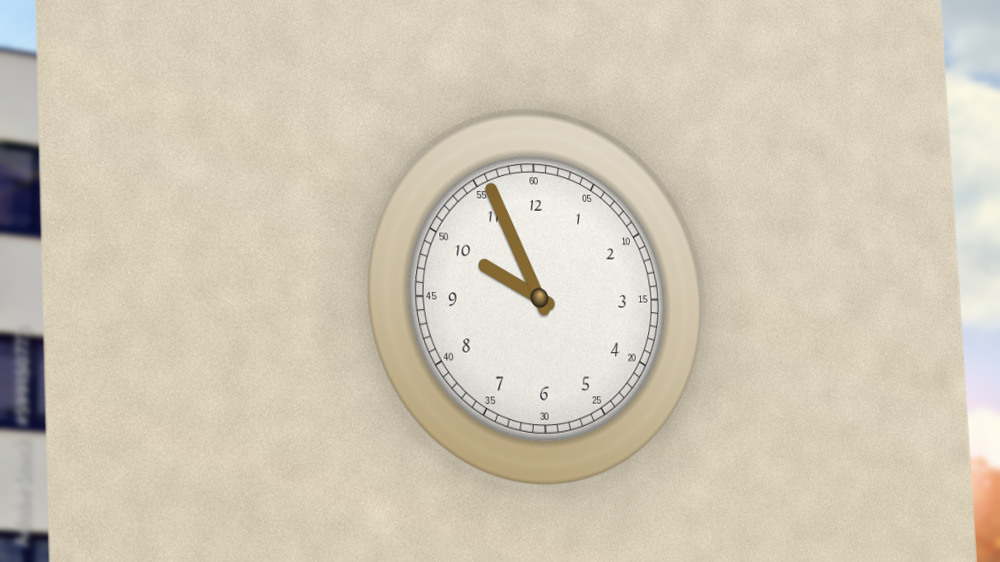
9:56
